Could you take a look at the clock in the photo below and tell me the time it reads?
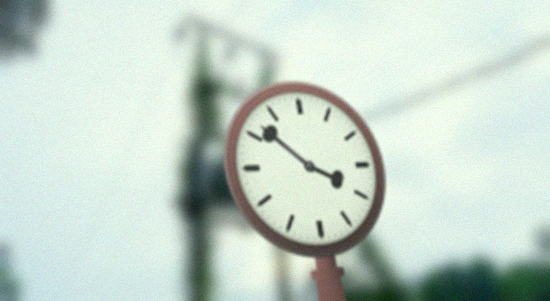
3:52
